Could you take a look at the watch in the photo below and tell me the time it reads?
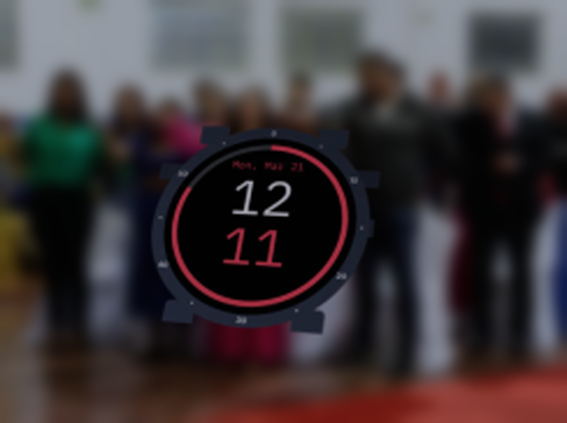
12:11
